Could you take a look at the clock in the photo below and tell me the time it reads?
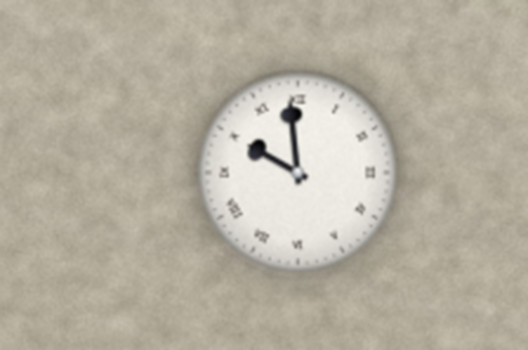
9:59
